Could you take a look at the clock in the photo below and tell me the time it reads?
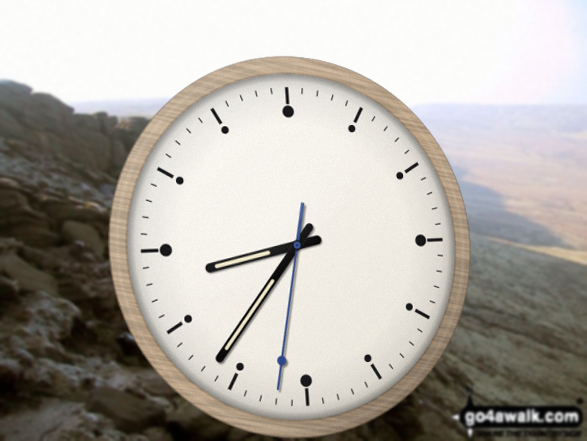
8:36:32
